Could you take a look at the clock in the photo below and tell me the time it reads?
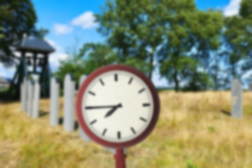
7:45
